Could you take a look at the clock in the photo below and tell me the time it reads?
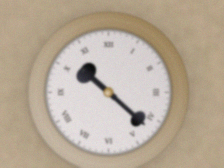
10:22
